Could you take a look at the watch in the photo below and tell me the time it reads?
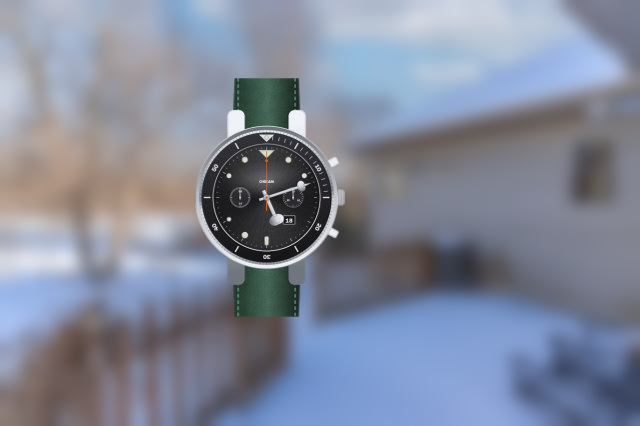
5:12
